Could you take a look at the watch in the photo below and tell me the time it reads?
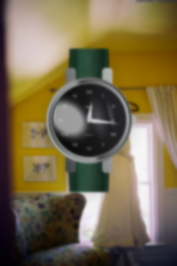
12:16
